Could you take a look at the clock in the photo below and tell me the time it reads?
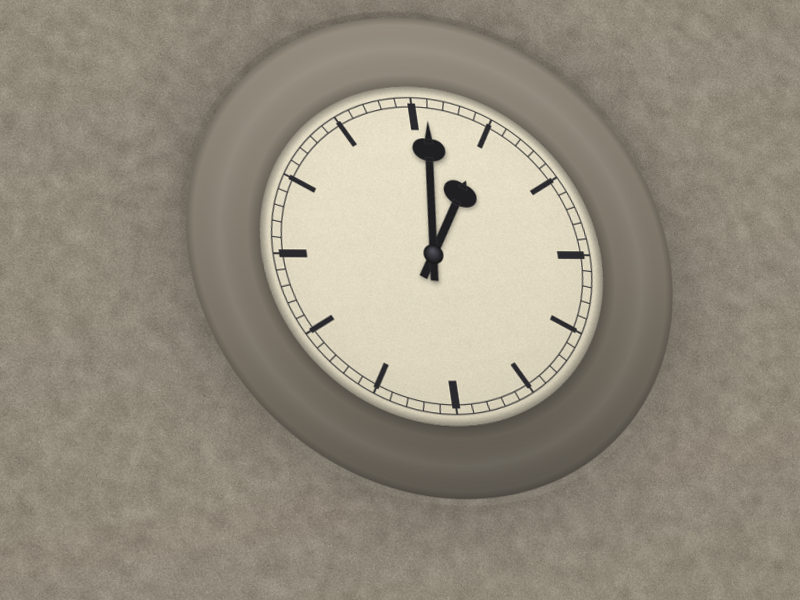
1:01
